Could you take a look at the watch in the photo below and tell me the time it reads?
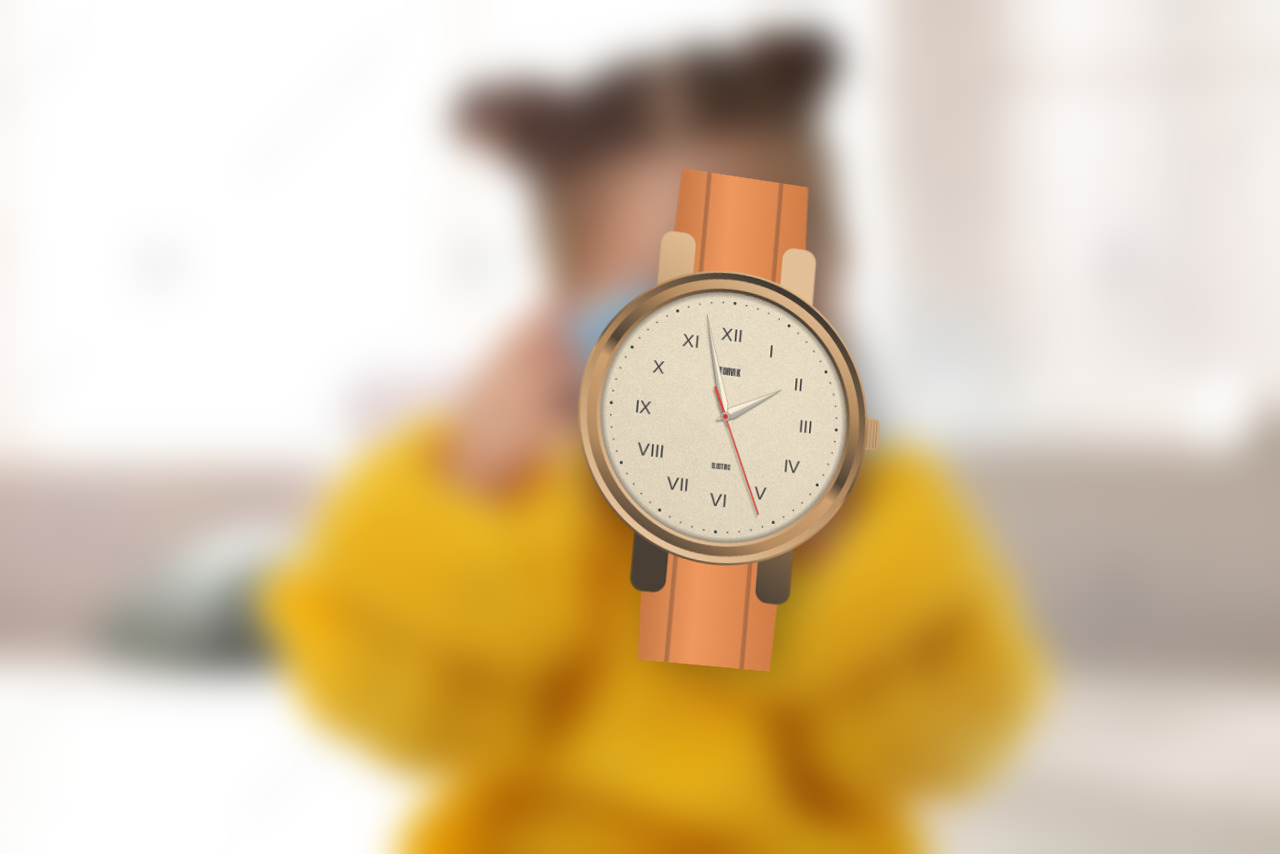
1:57:26
